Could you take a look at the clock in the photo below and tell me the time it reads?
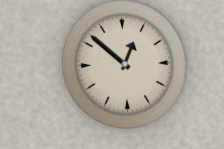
12:52
